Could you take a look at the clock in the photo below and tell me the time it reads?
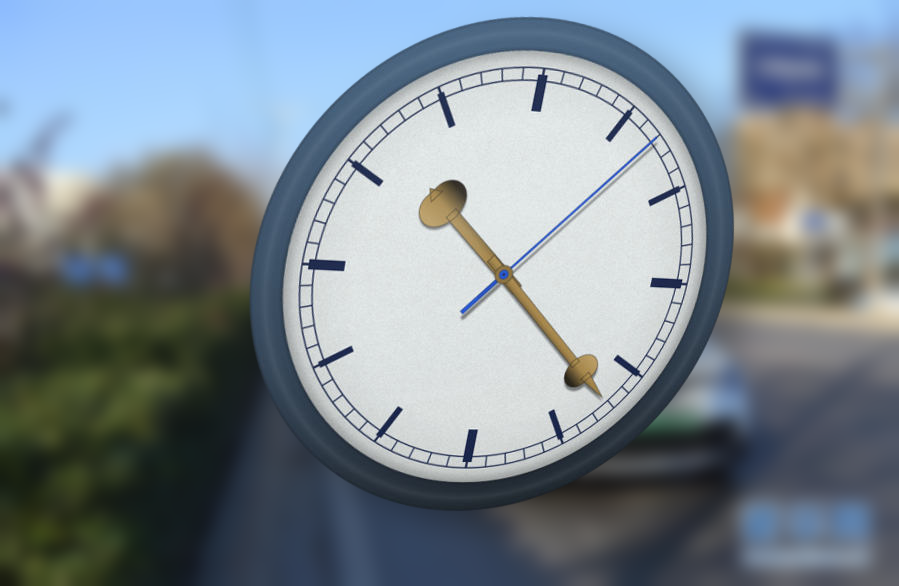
10:22:07
